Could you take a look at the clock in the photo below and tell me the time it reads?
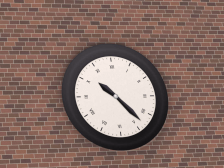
10:23
